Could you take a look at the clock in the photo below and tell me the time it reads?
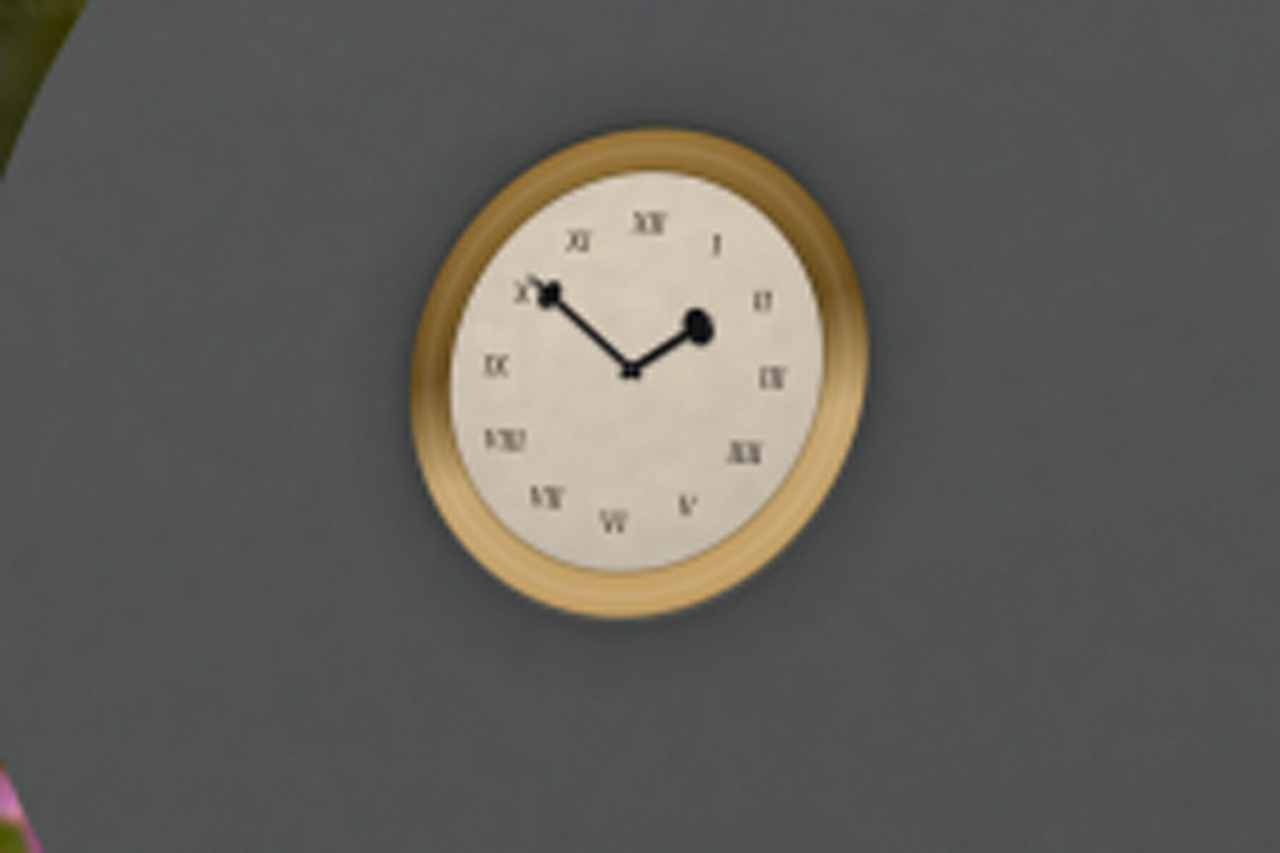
1:51
